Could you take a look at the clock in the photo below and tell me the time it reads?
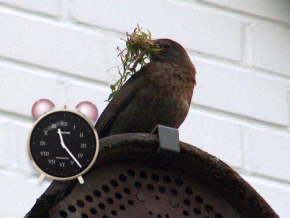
11:23
